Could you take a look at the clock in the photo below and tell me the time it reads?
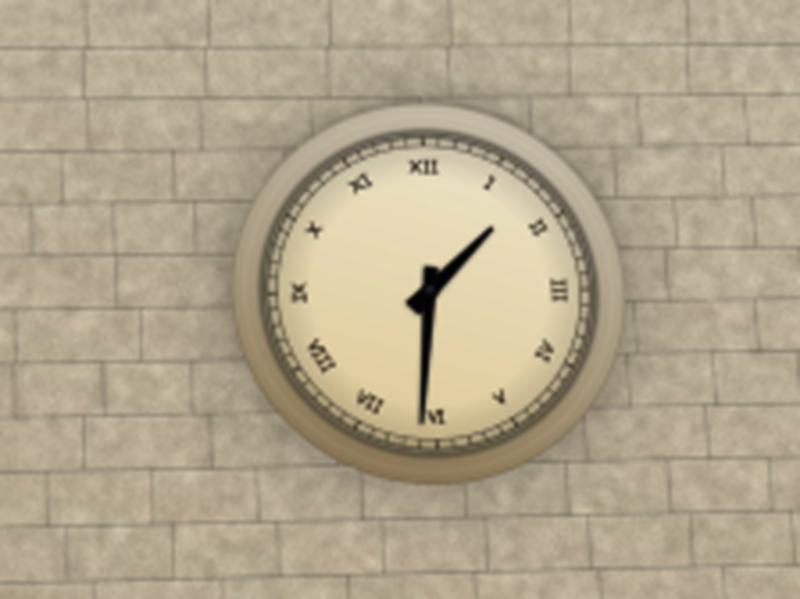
1:31
